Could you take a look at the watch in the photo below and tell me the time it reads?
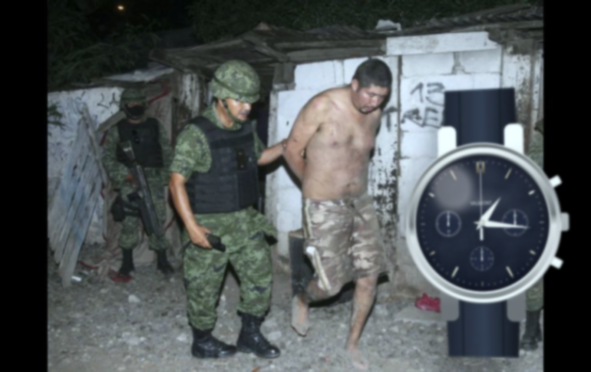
1:16
